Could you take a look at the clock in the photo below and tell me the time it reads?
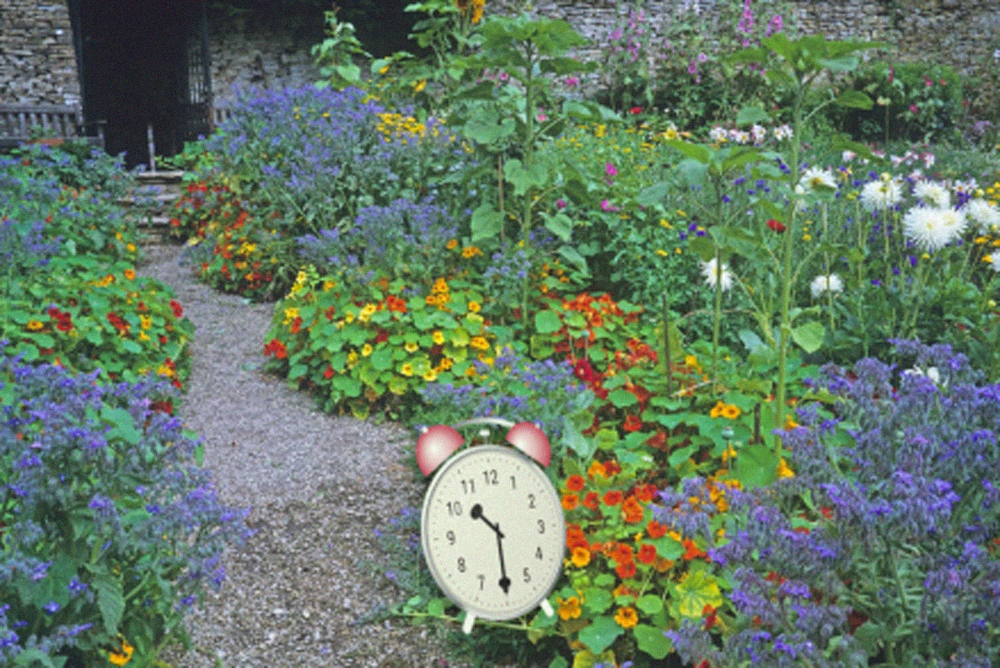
10:30
